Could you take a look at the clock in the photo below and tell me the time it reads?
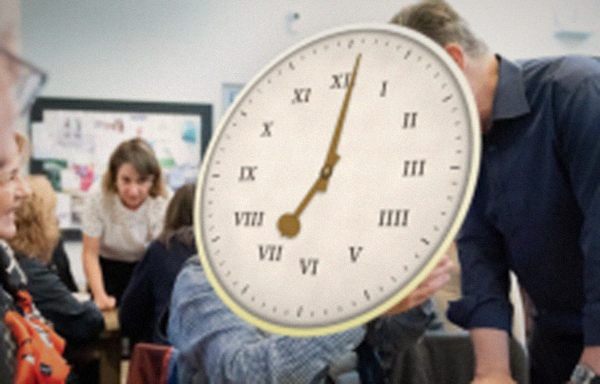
7:01
